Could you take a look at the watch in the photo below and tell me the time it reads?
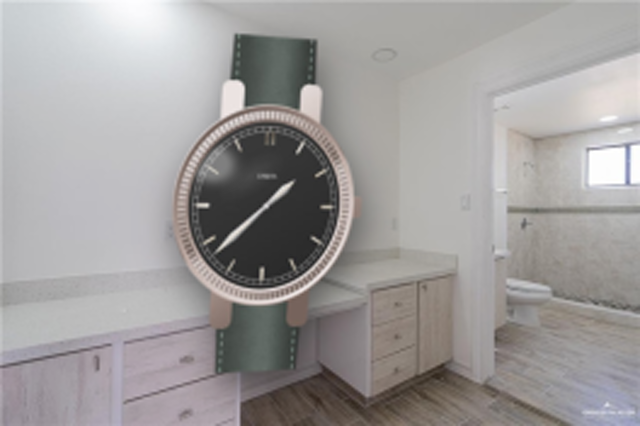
1:38
